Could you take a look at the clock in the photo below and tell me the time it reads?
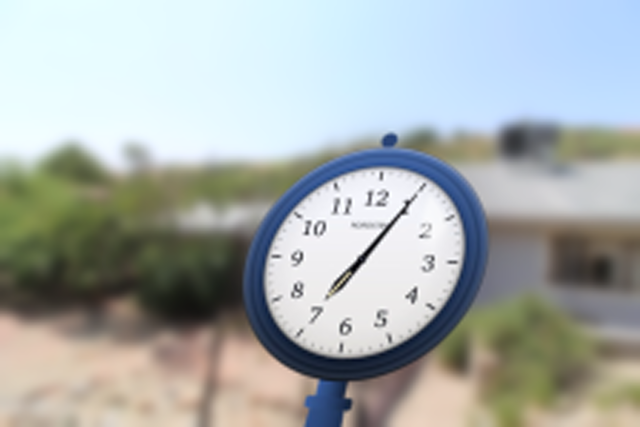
7:05
